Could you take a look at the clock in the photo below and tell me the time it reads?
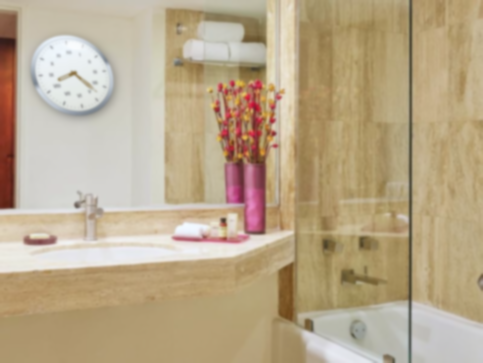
8:23
